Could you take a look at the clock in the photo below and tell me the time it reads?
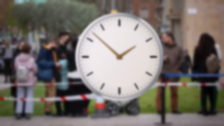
1:52
